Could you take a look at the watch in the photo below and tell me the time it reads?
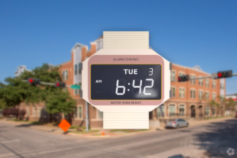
6:42
